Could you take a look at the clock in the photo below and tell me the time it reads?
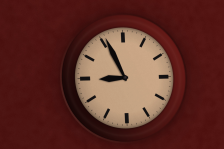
8:56
